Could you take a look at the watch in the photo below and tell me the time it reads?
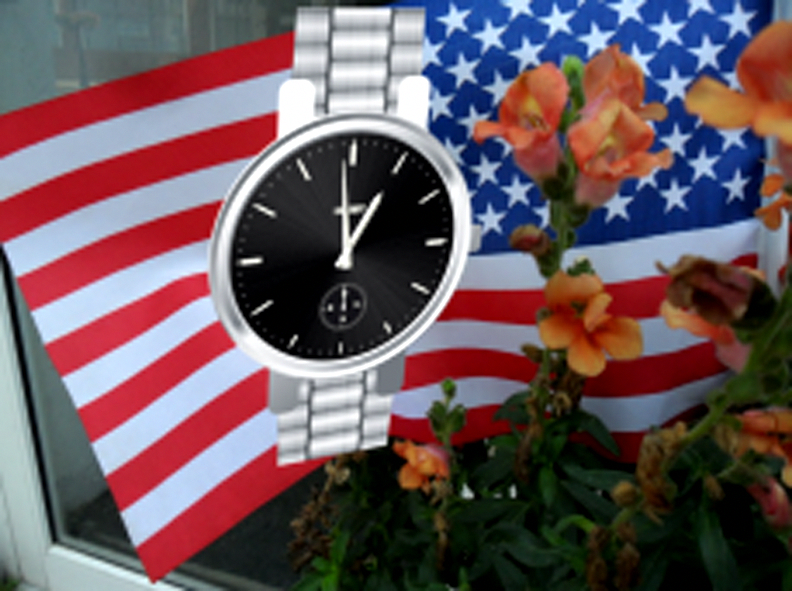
12:59
